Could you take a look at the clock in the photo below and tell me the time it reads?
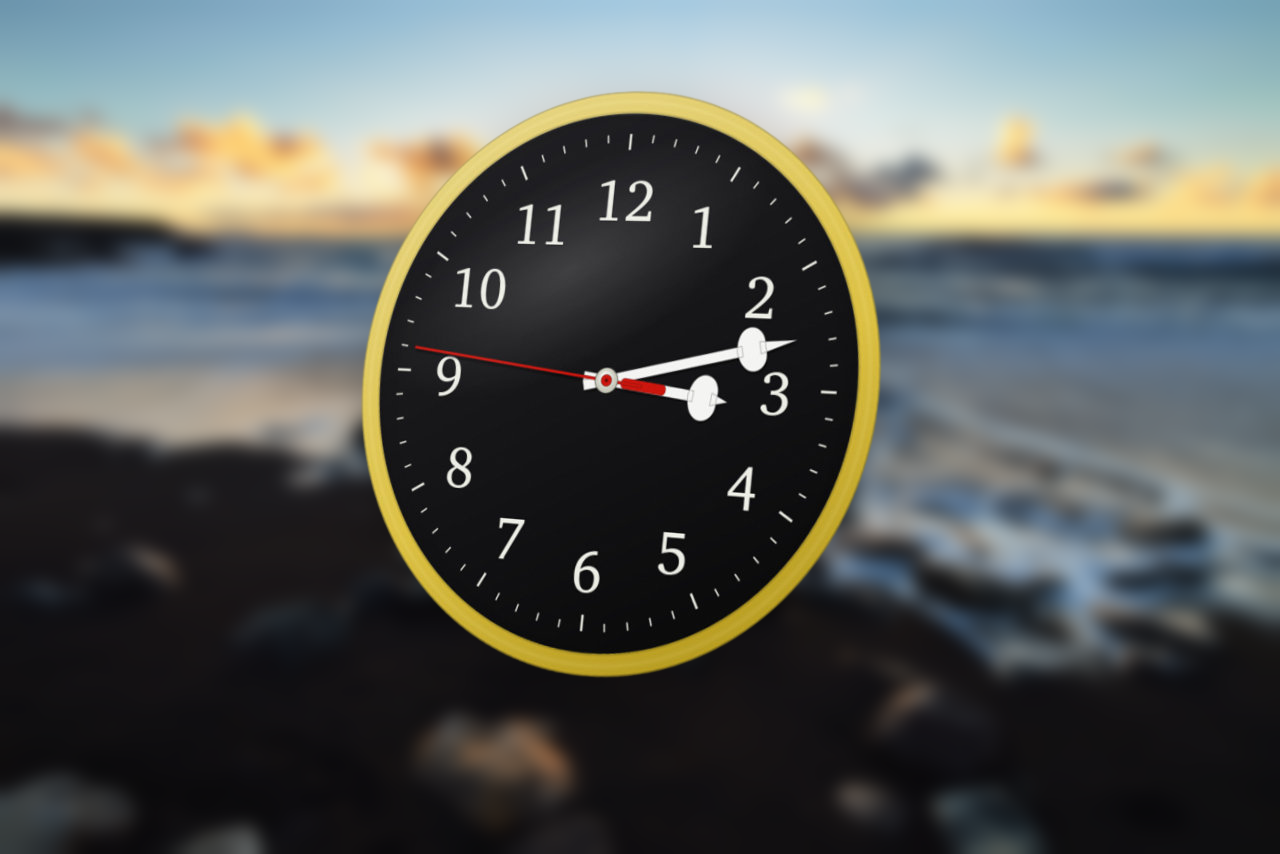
3:12:46
